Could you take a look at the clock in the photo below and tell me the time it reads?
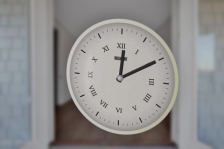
12:10
